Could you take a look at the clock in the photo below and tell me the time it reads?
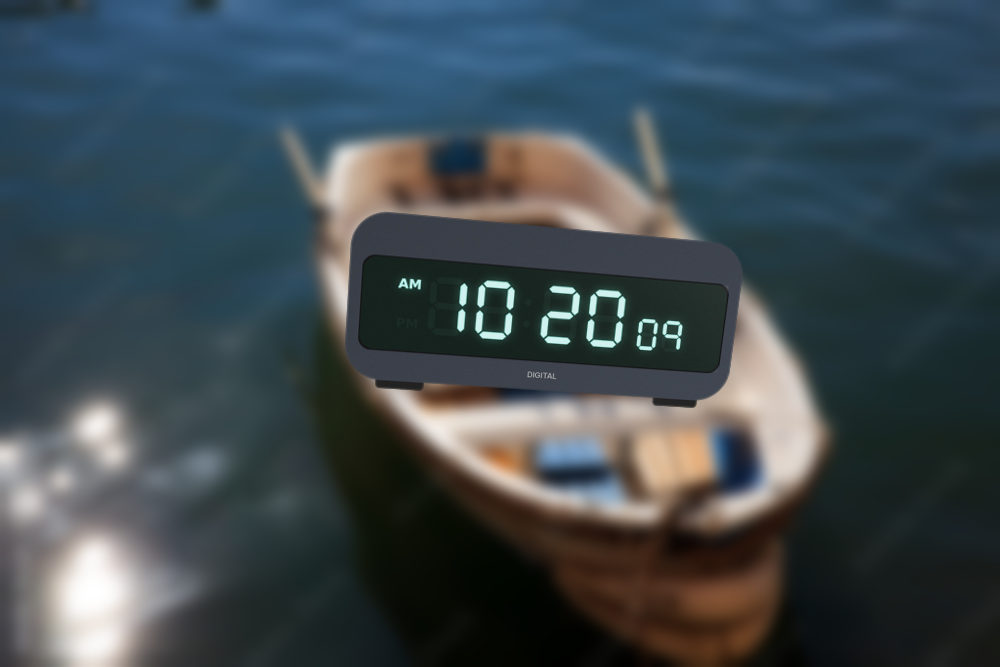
10:20:09
